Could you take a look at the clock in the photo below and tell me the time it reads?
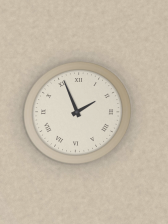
1:56
